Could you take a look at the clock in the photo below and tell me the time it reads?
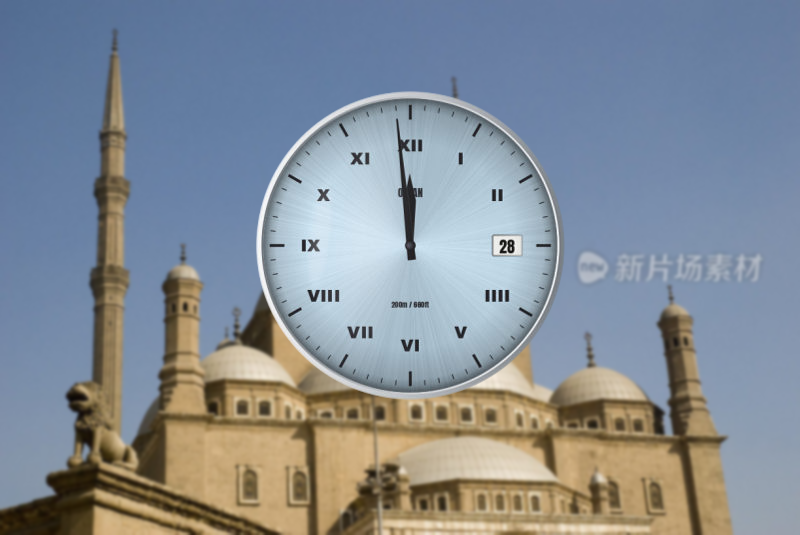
11:59
